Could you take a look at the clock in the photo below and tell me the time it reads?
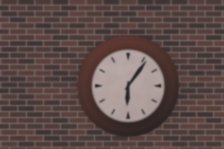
6:06
